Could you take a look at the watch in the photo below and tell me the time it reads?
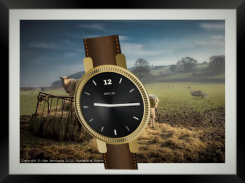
9:15
